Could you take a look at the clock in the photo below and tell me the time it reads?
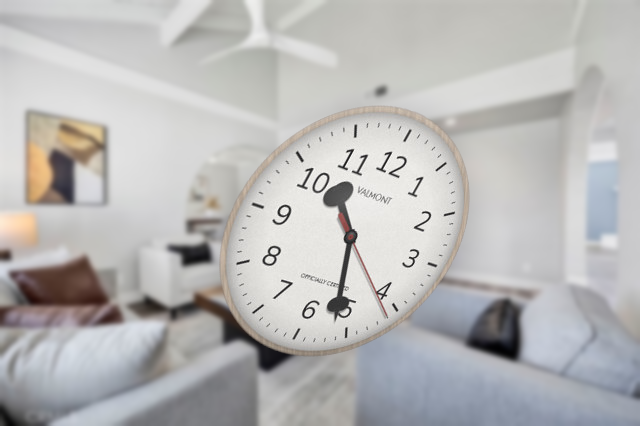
10:26:21
